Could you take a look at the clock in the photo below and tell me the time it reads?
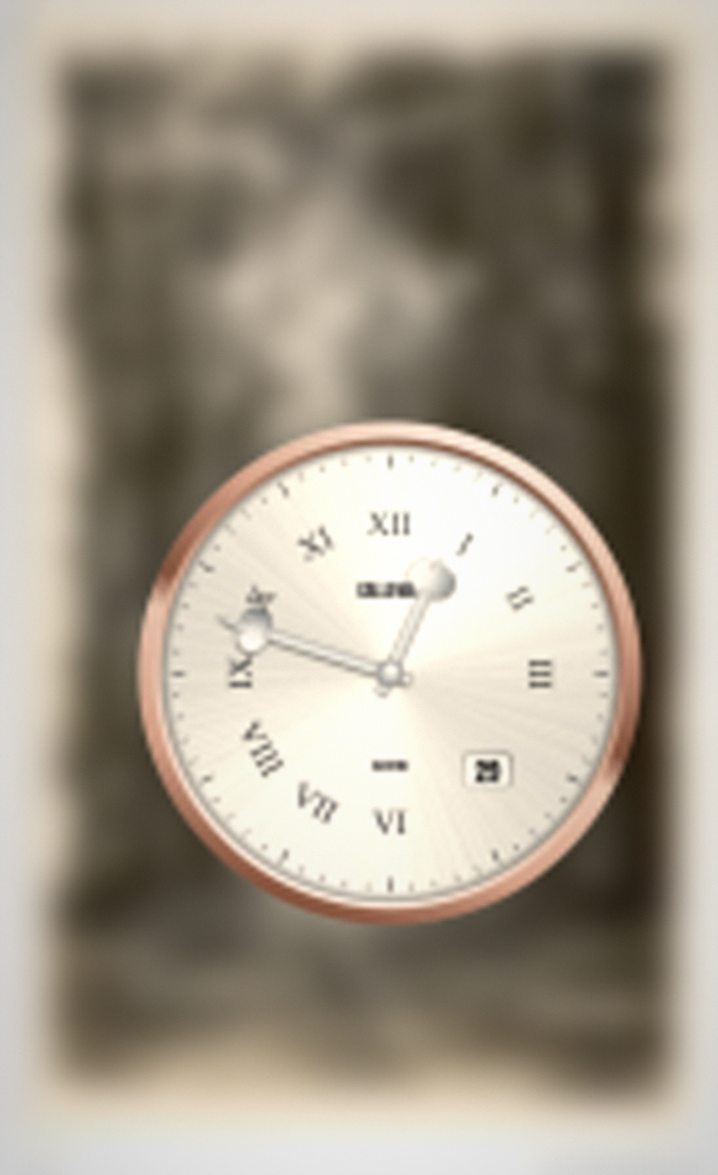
12:48
